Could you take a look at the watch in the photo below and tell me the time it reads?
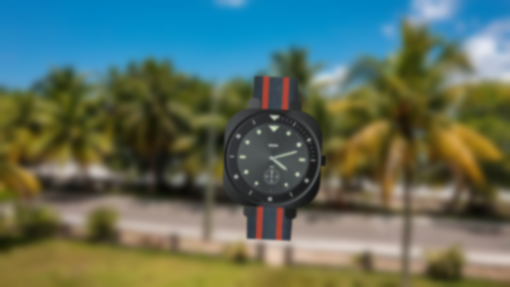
4:12
